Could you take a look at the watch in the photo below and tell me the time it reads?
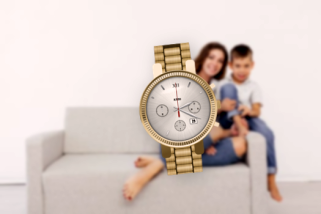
2:20
